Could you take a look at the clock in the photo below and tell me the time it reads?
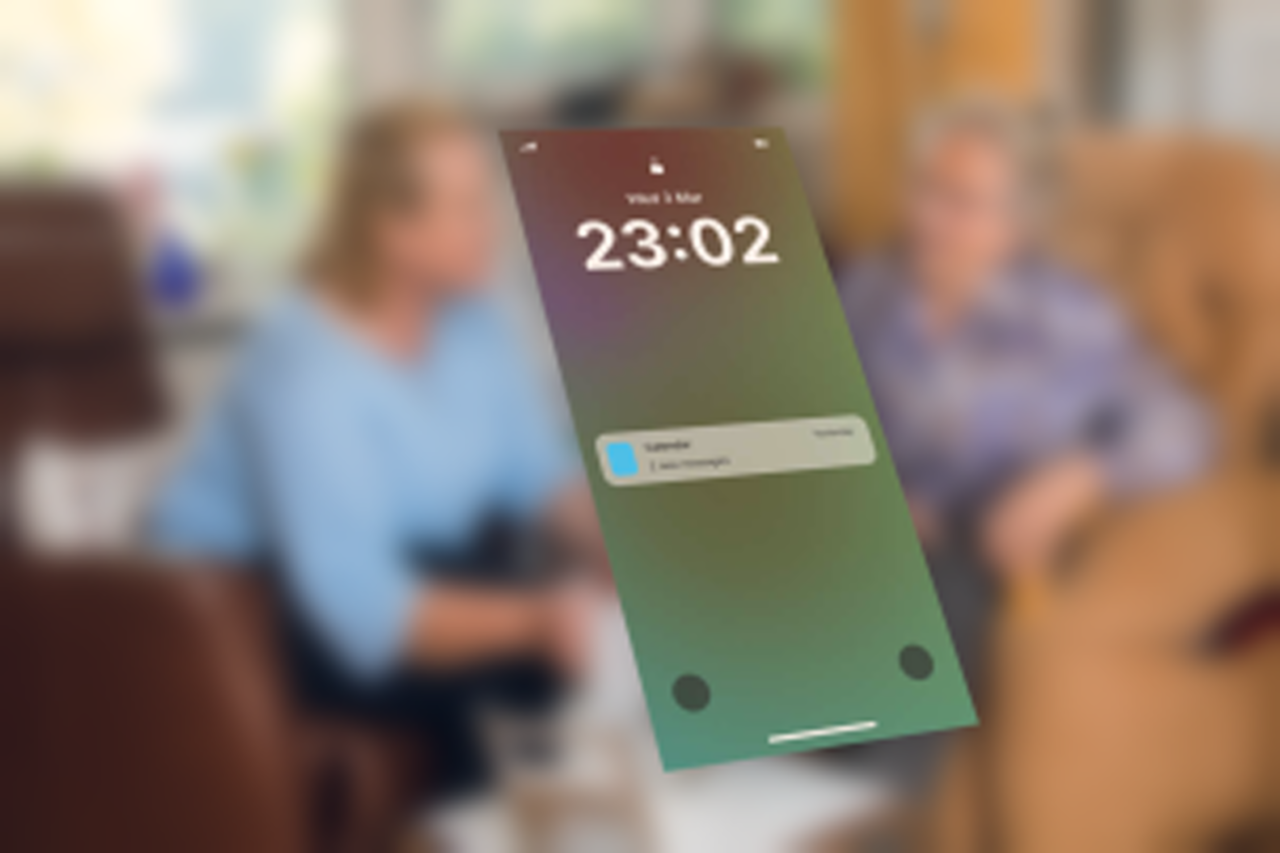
23:02
